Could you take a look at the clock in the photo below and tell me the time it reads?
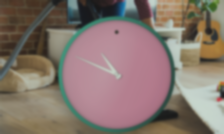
10:49
